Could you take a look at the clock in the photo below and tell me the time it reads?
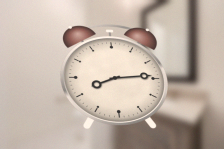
8:14
